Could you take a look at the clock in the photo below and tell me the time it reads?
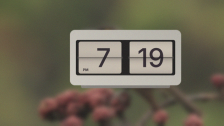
7:19
